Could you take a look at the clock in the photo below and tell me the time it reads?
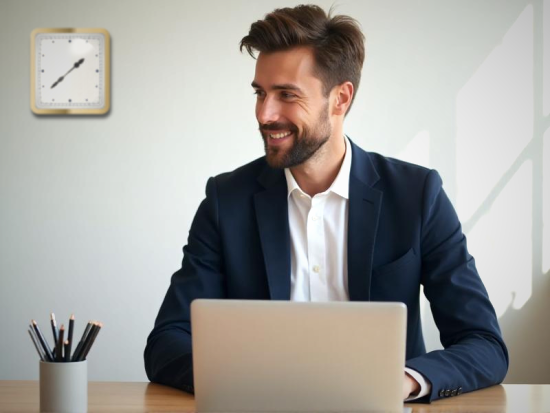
1:38
